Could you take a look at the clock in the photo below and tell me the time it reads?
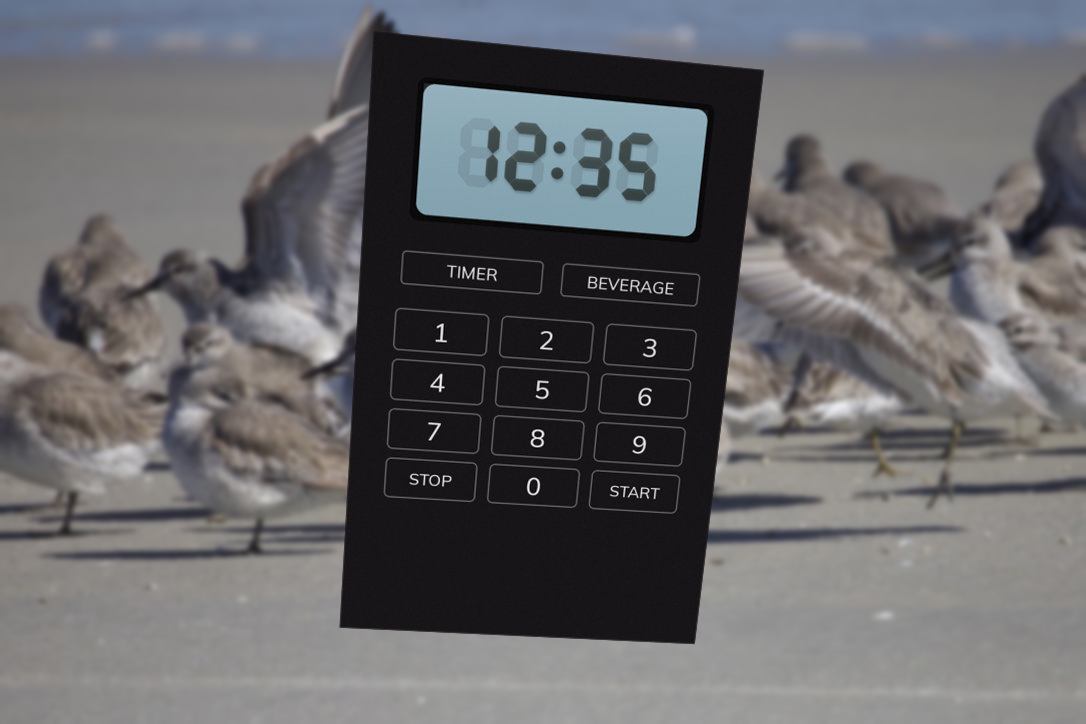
12:35
